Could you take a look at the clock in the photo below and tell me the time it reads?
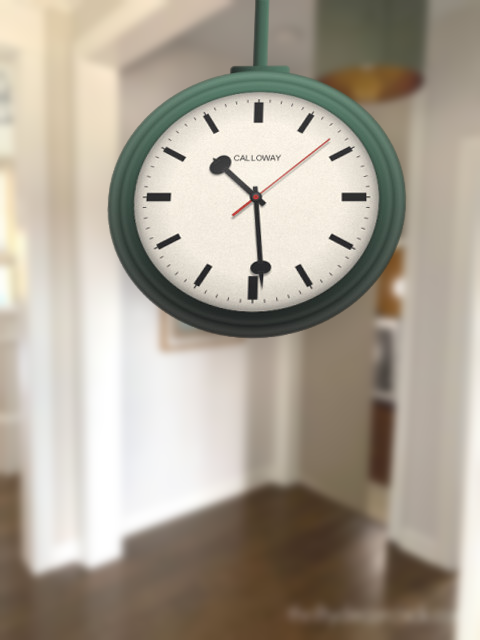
10:29:08
